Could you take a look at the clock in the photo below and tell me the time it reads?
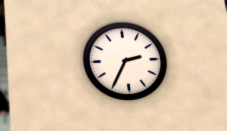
2:35
